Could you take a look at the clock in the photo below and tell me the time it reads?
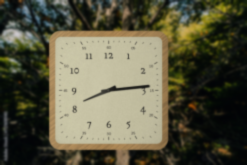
8:14
